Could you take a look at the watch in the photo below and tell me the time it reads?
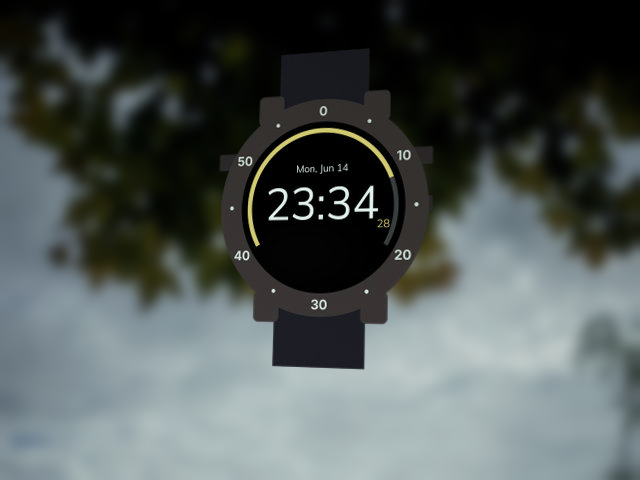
23:34:28
